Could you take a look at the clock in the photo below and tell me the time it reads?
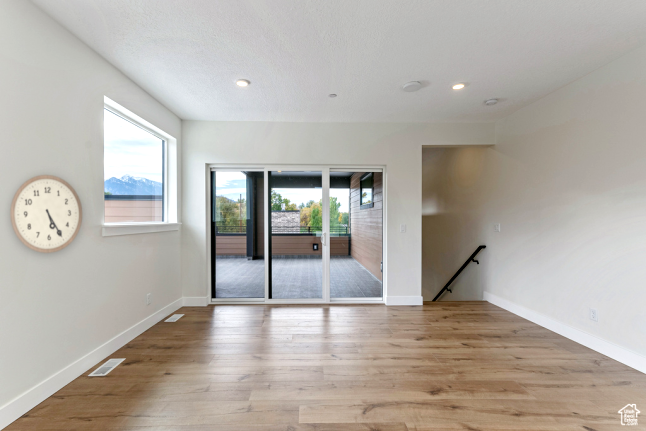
5:25
